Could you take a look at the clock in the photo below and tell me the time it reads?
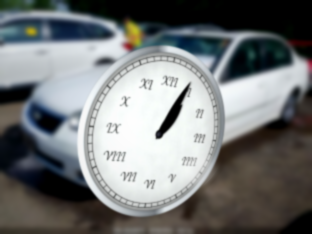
1:04
